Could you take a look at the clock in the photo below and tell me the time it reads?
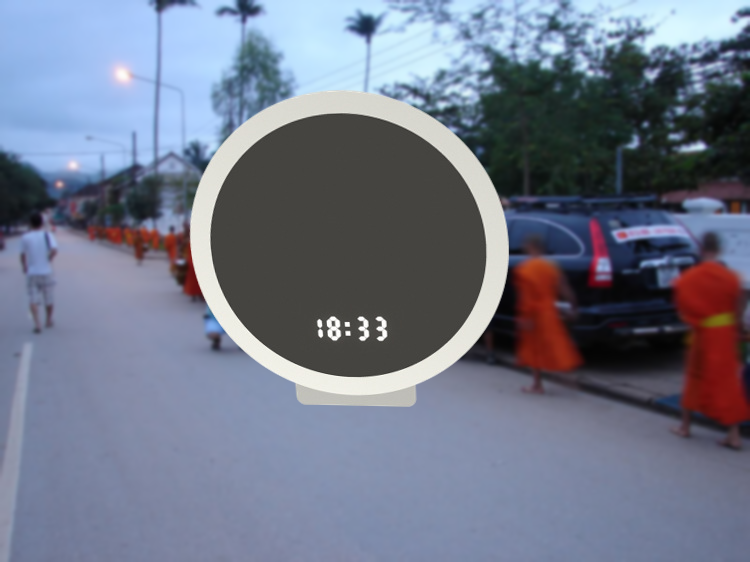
18:33
